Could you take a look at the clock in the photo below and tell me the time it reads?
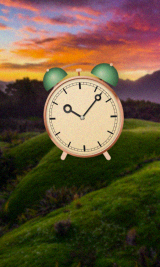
10:07
